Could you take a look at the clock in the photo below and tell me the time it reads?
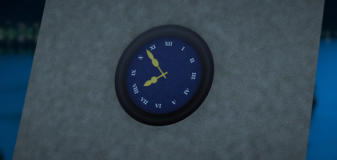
7:53
